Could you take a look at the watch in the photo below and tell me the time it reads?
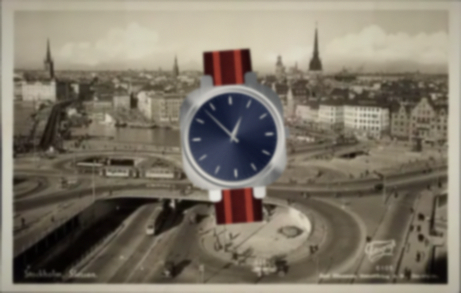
12:53
